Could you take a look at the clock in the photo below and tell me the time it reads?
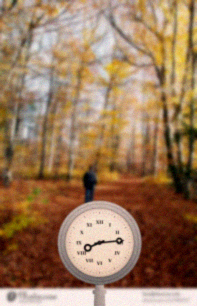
8:14
